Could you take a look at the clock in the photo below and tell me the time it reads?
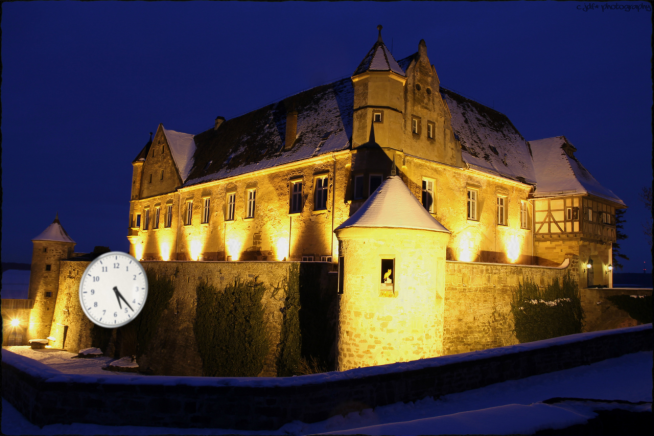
5:23
